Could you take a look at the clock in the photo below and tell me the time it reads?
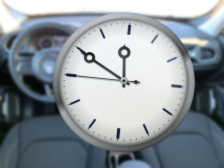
11:49:45
